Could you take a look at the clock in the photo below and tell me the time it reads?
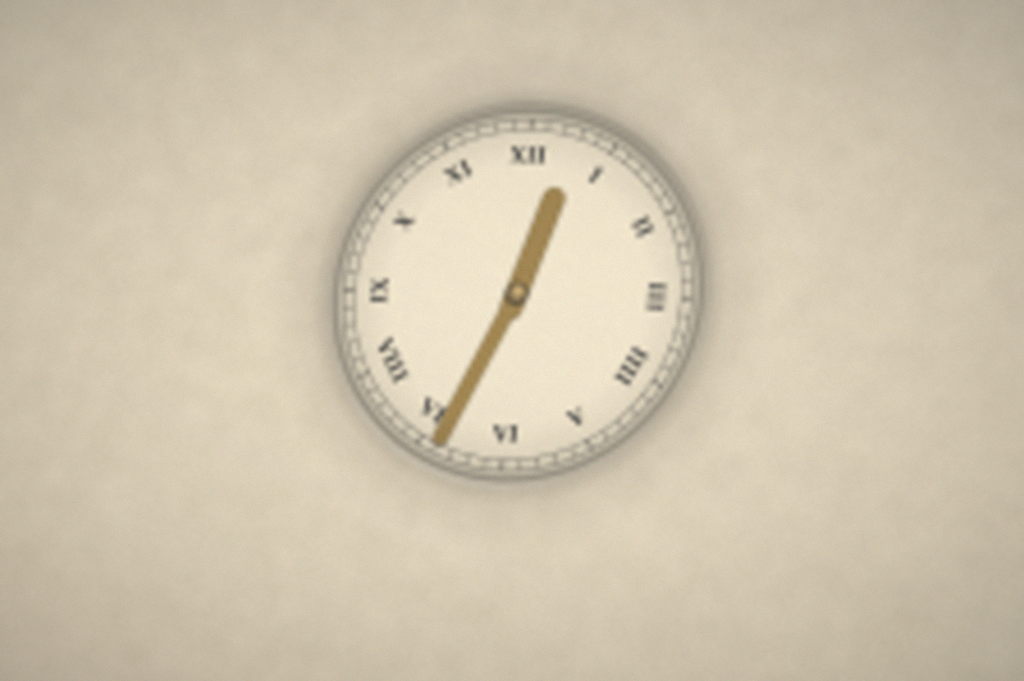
12:34
